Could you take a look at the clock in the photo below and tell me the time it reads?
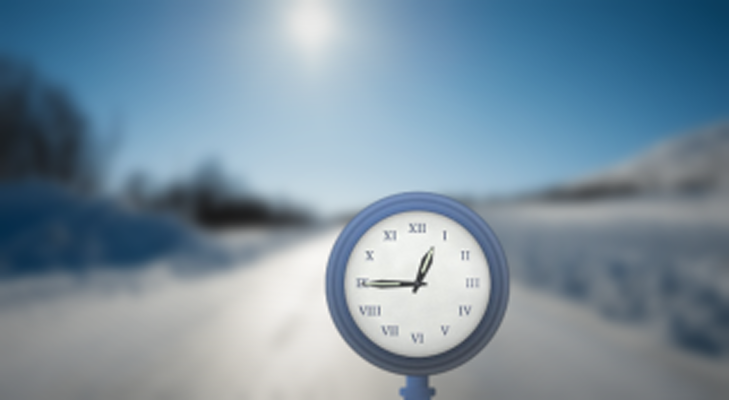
12:45
